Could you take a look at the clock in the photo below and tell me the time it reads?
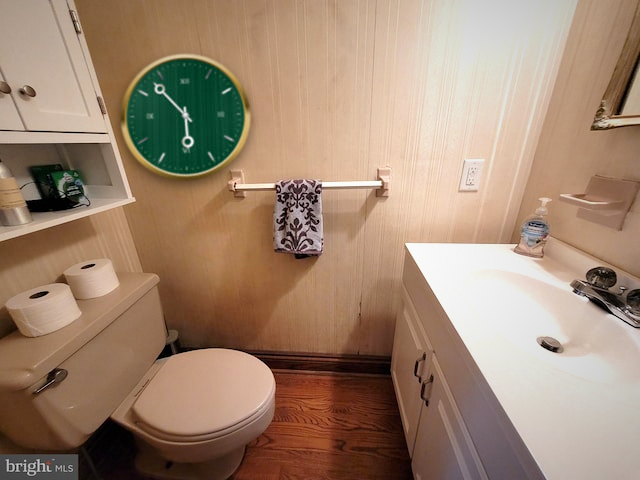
5:53
